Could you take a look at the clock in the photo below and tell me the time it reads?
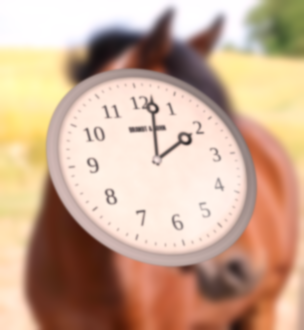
2:02
